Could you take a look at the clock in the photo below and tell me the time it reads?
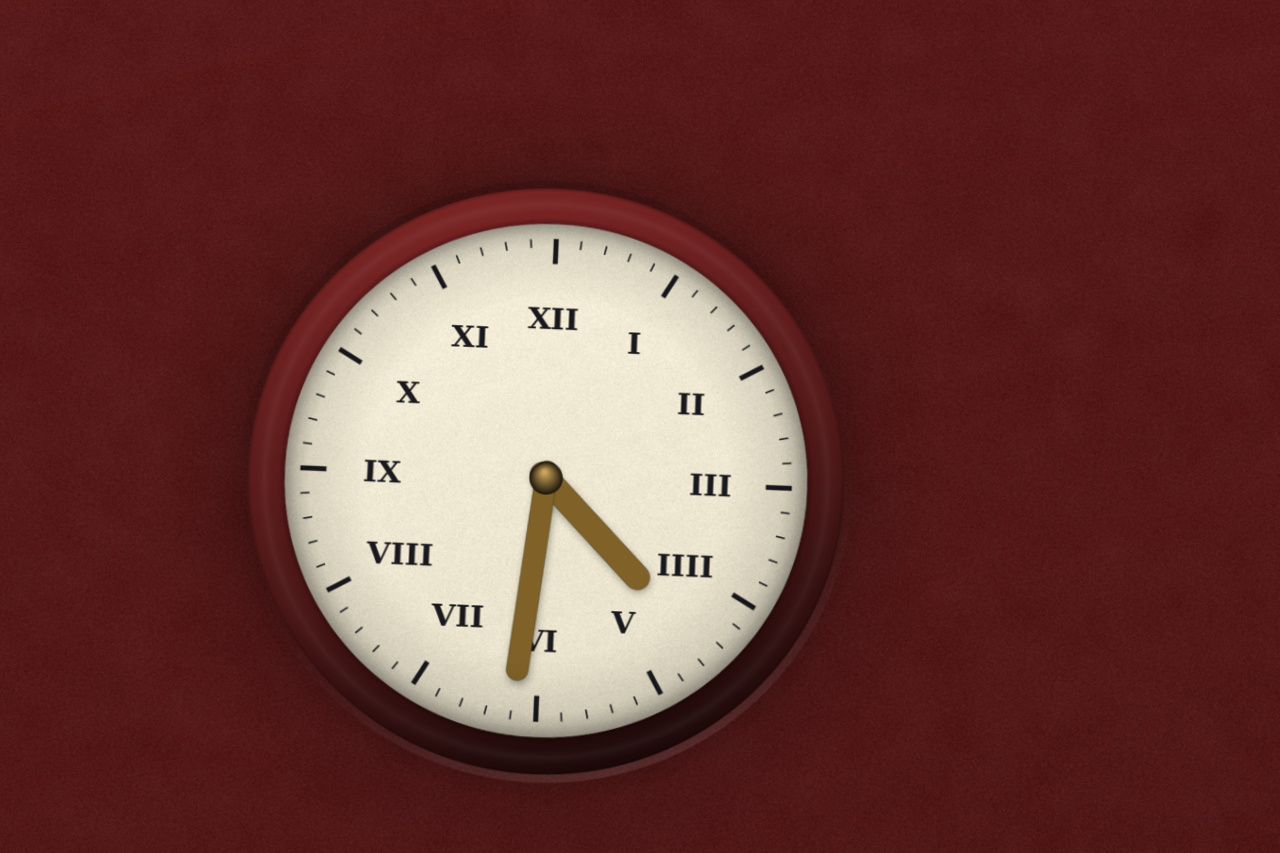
4:31
